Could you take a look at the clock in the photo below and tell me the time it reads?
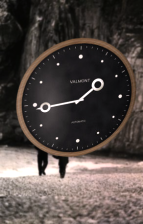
1:44
